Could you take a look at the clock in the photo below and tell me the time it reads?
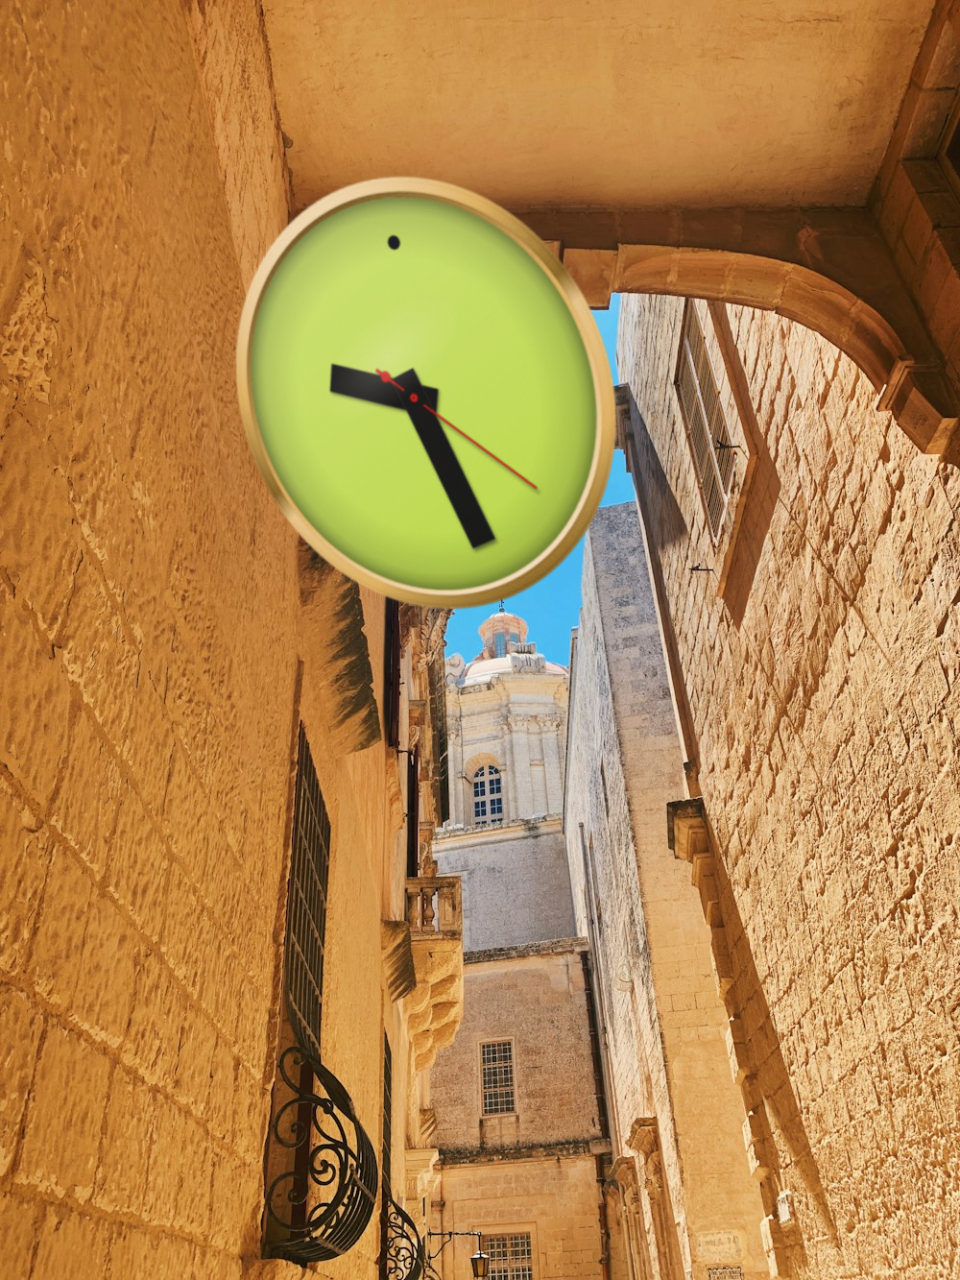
9:26:21
